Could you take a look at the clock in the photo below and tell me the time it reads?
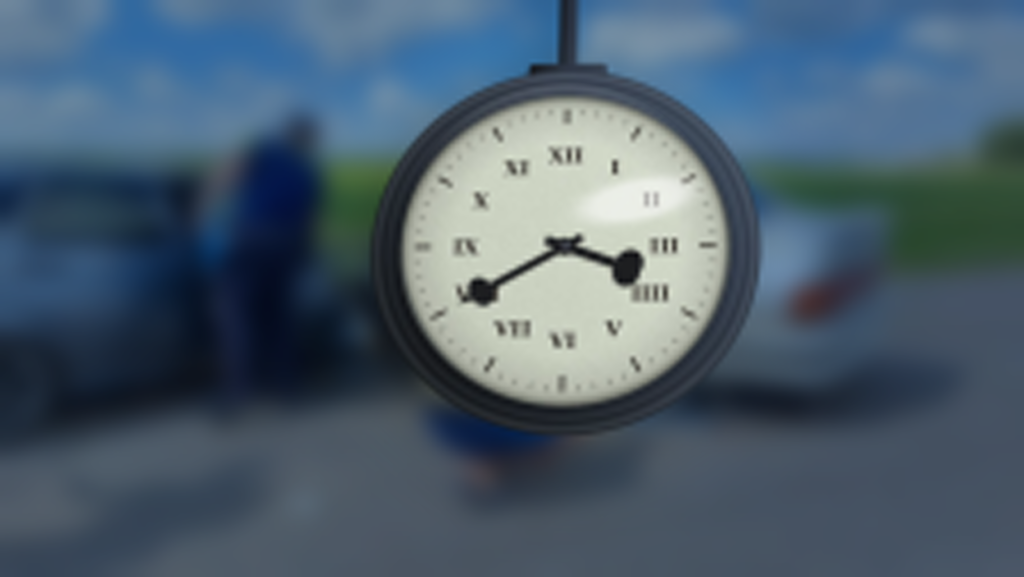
3:40
